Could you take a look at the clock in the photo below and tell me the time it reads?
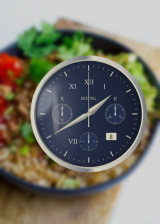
1:40
